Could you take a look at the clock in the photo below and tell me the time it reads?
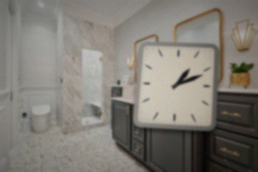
1:11
